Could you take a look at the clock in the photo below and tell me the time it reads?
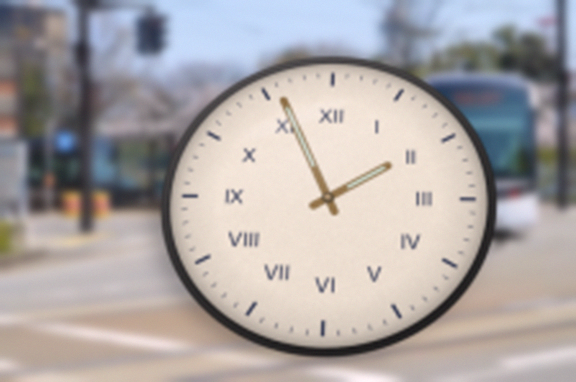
1:56
